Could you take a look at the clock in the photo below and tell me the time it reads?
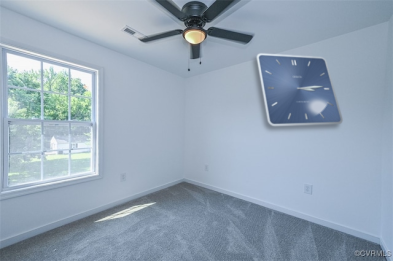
3:14
